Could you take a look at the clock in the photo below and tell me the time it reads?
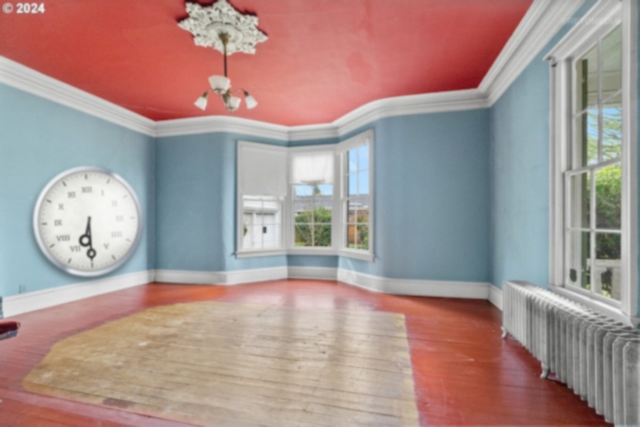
6:30
